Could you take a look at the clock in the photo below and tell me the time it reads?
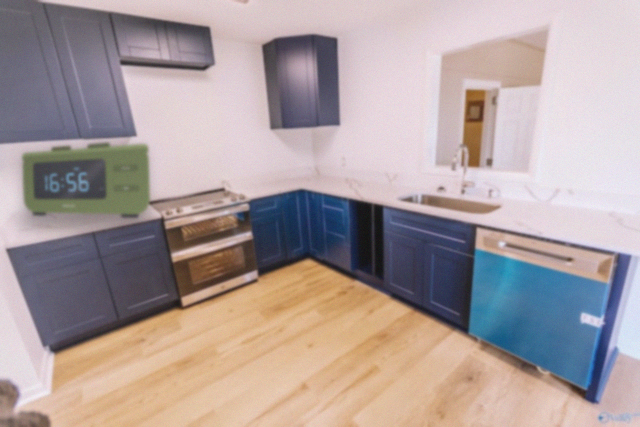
16:56
